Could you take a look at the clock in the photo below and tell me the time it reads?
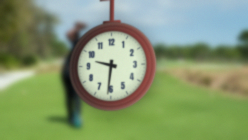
9:31
